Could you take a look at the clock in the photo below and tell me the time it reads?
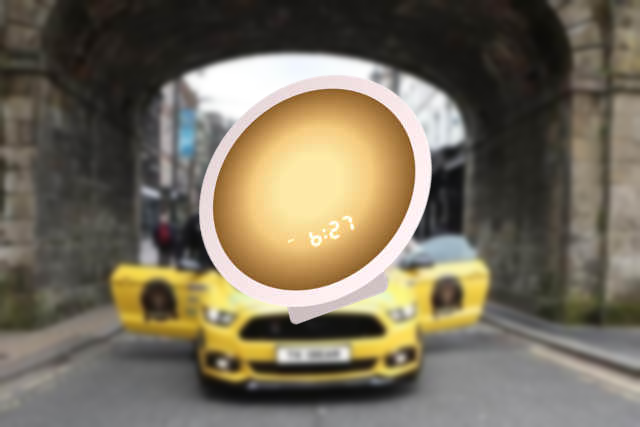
6:27
